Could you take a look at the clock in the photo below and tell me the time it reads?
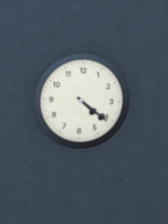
4:21
